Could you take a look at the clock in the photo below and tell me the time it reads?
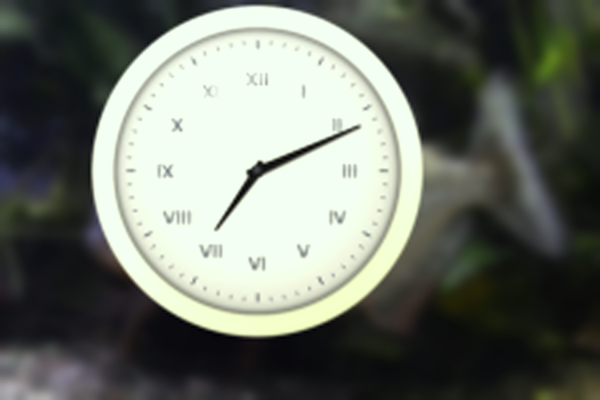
7:11
